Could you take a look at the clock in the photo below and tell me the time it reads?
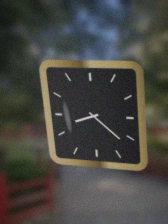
8:22
